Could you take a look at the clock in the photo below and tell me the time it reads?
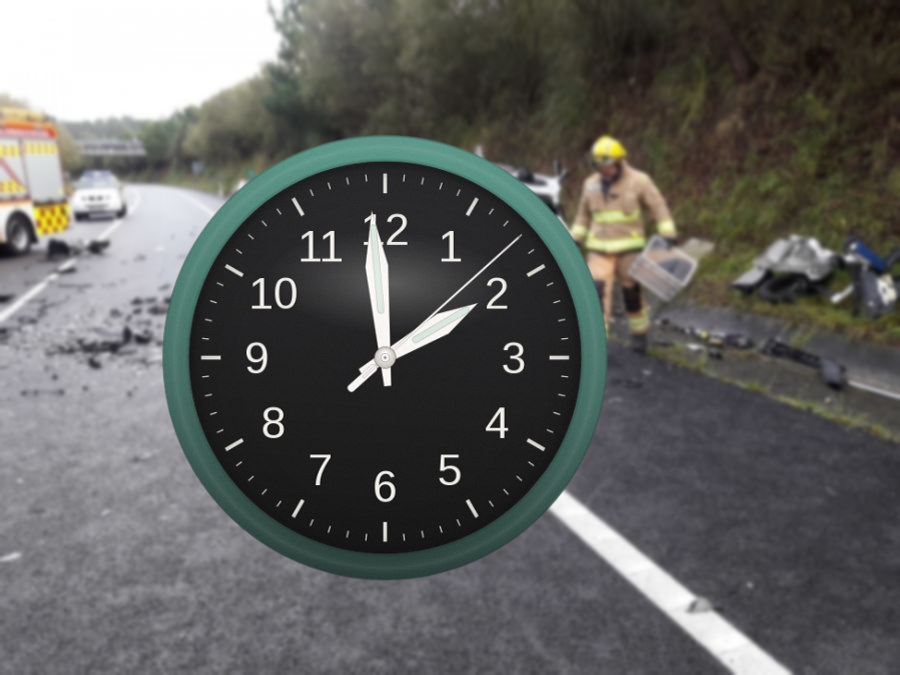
1:59:08
